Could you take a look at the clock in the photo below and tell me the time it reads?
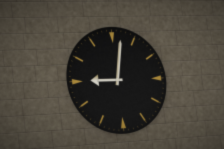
9:02
